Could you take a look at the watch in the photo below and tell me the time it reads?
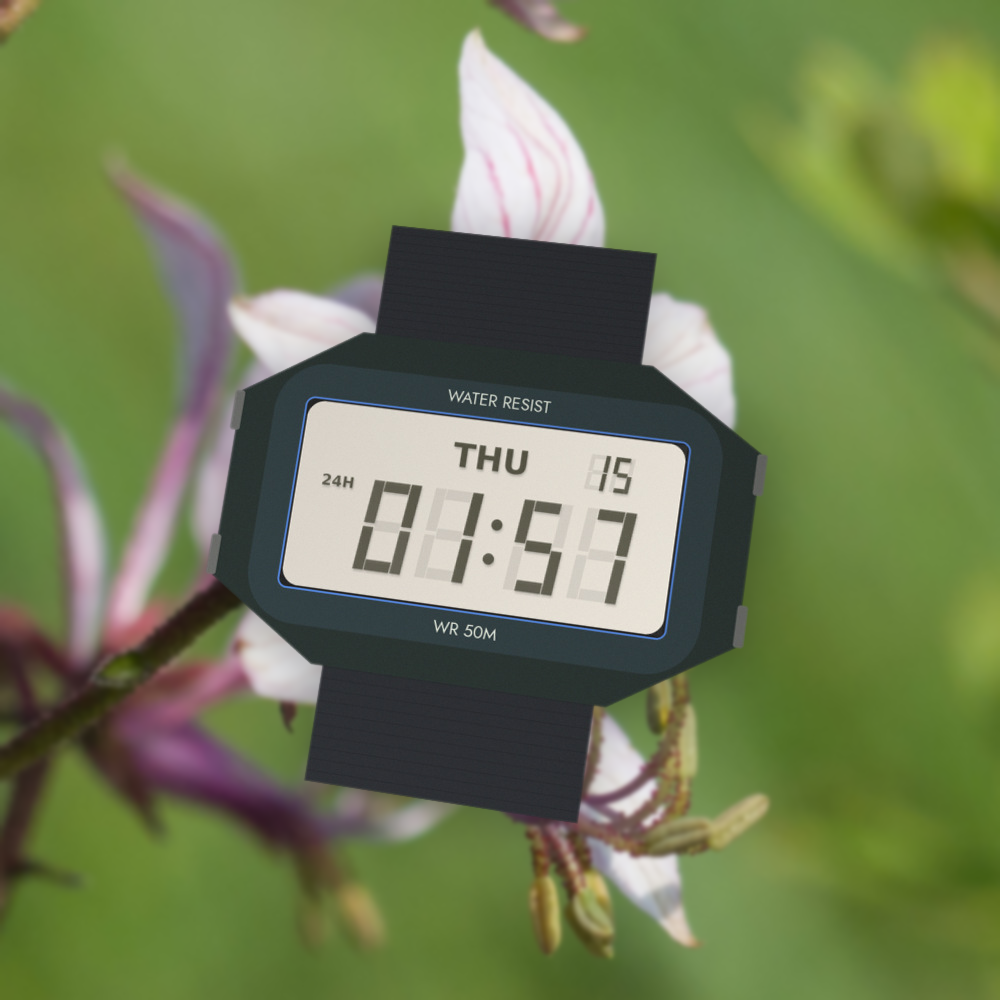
1:57
